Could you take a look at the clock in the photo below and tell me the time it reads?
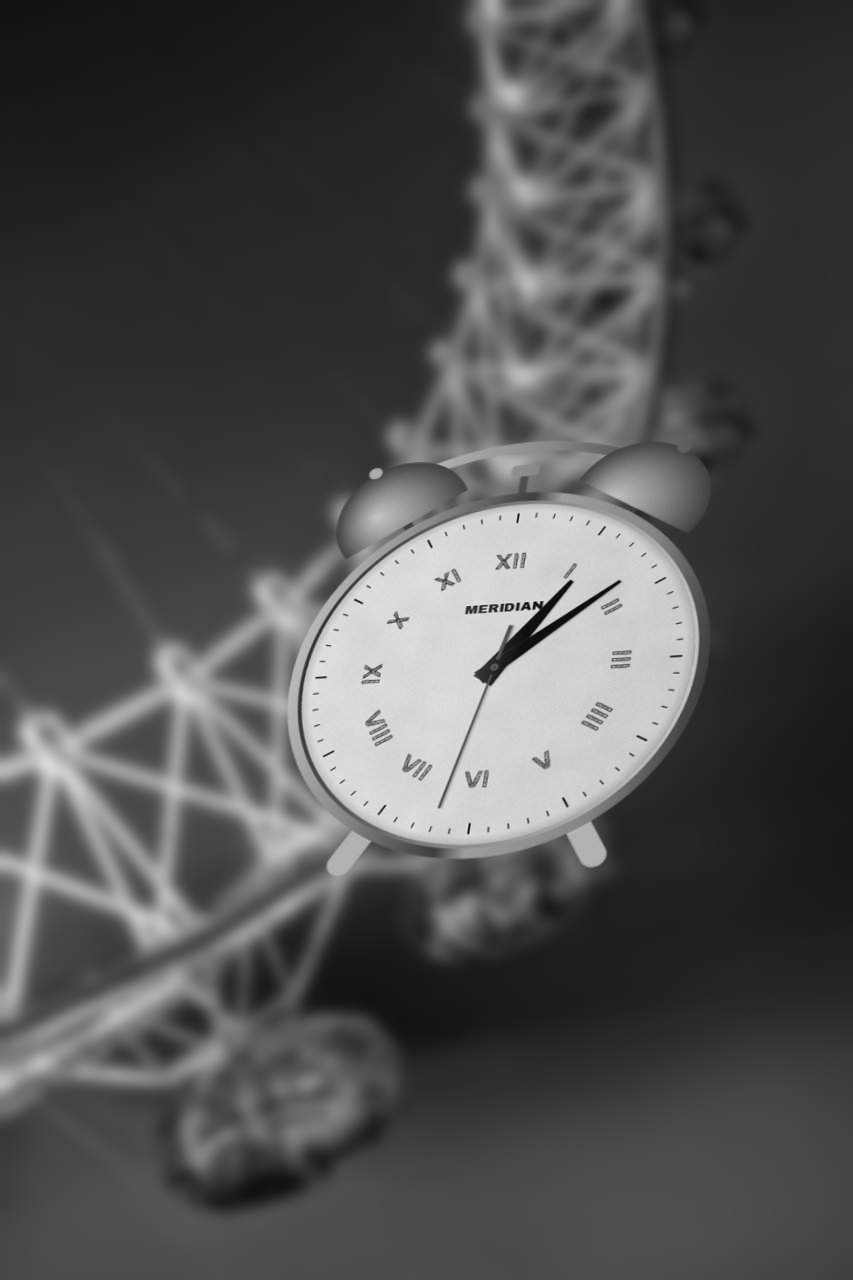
1:08:32
